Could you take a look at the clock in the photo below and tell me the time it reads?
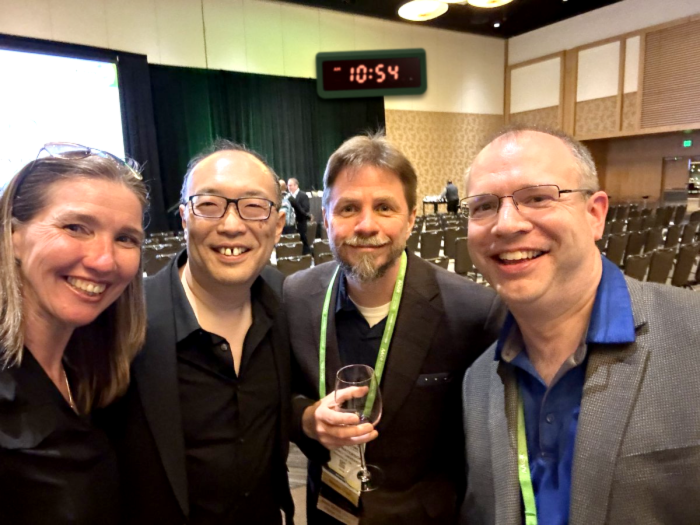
10:54
